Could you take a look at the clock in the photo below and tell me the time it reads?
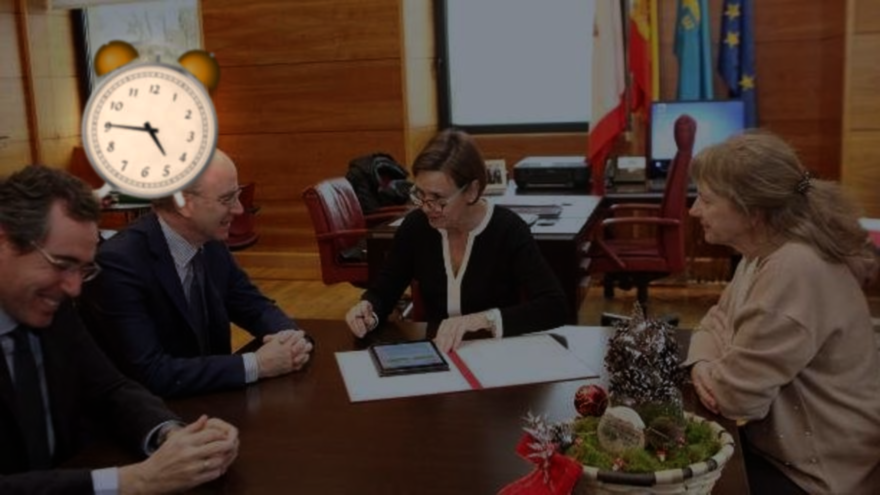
4:45
